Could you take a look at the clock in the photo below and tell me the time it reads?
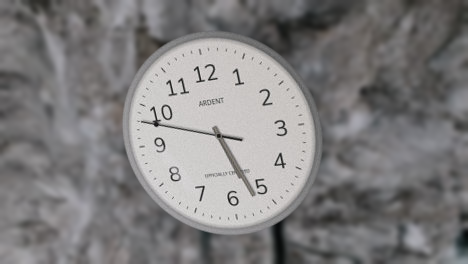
5:26:48
